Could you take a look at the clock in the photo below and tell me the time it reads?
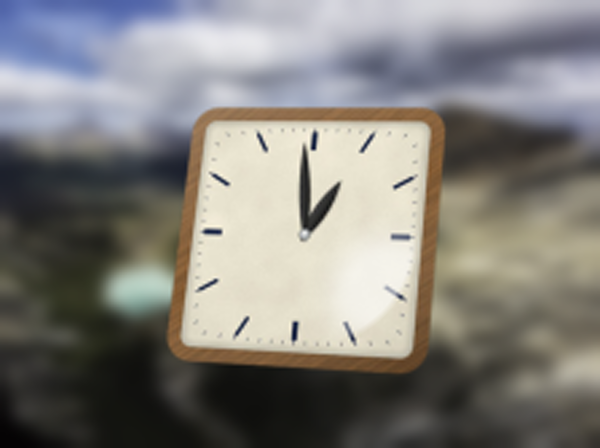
12:59
